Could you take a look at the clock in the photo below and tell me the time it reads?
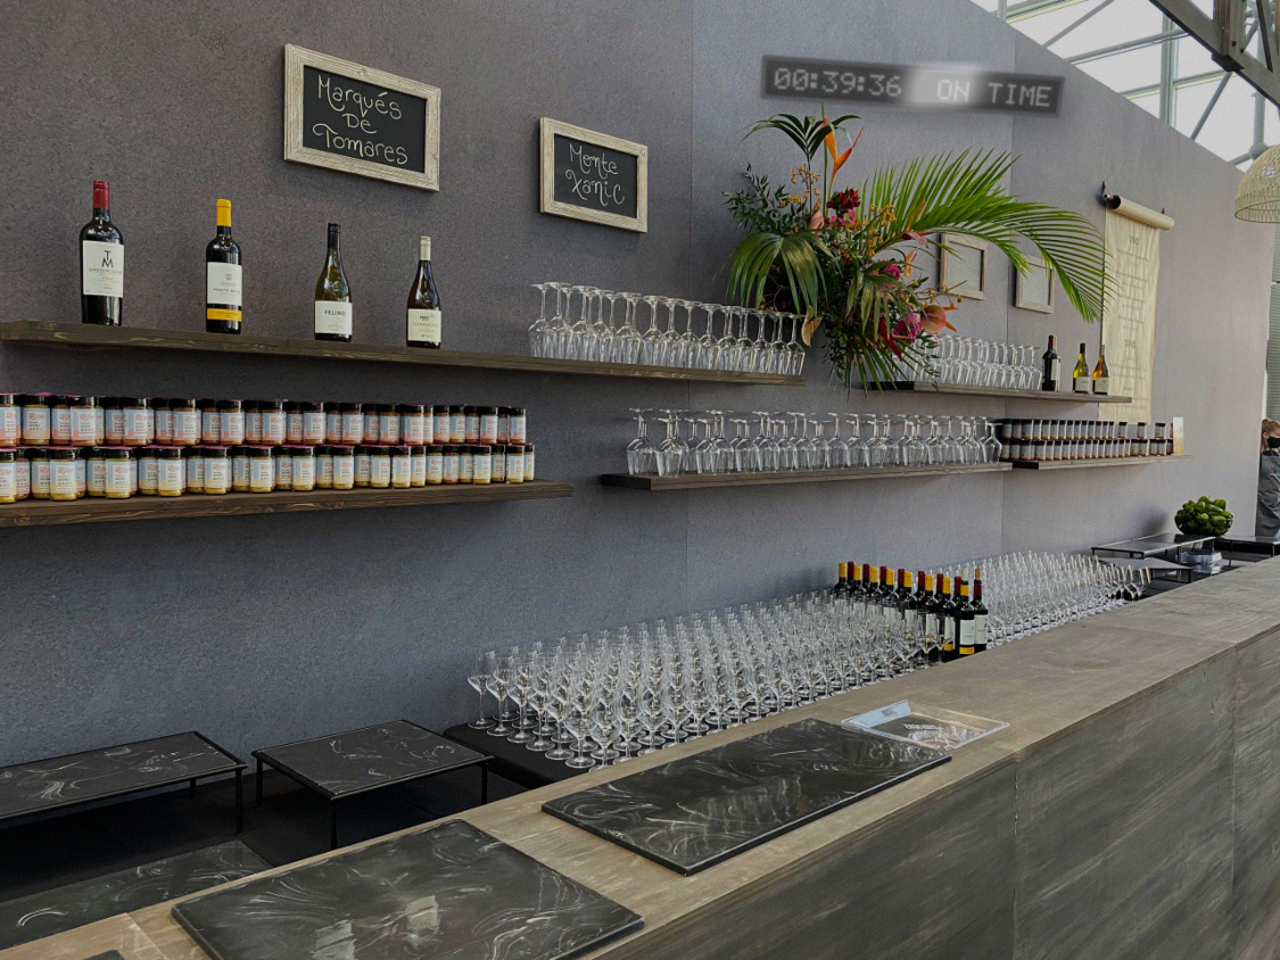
0:39:36
